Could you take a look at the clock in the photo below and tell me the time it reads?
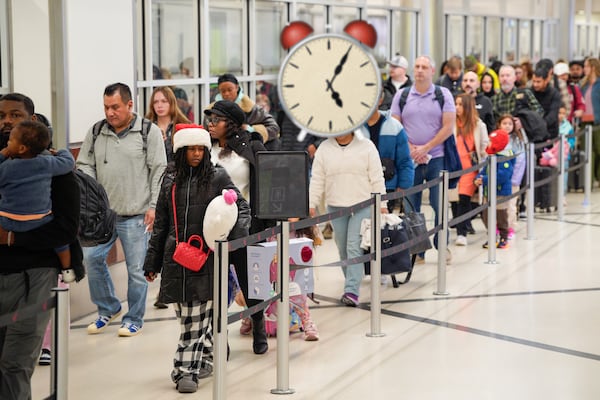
5:05
